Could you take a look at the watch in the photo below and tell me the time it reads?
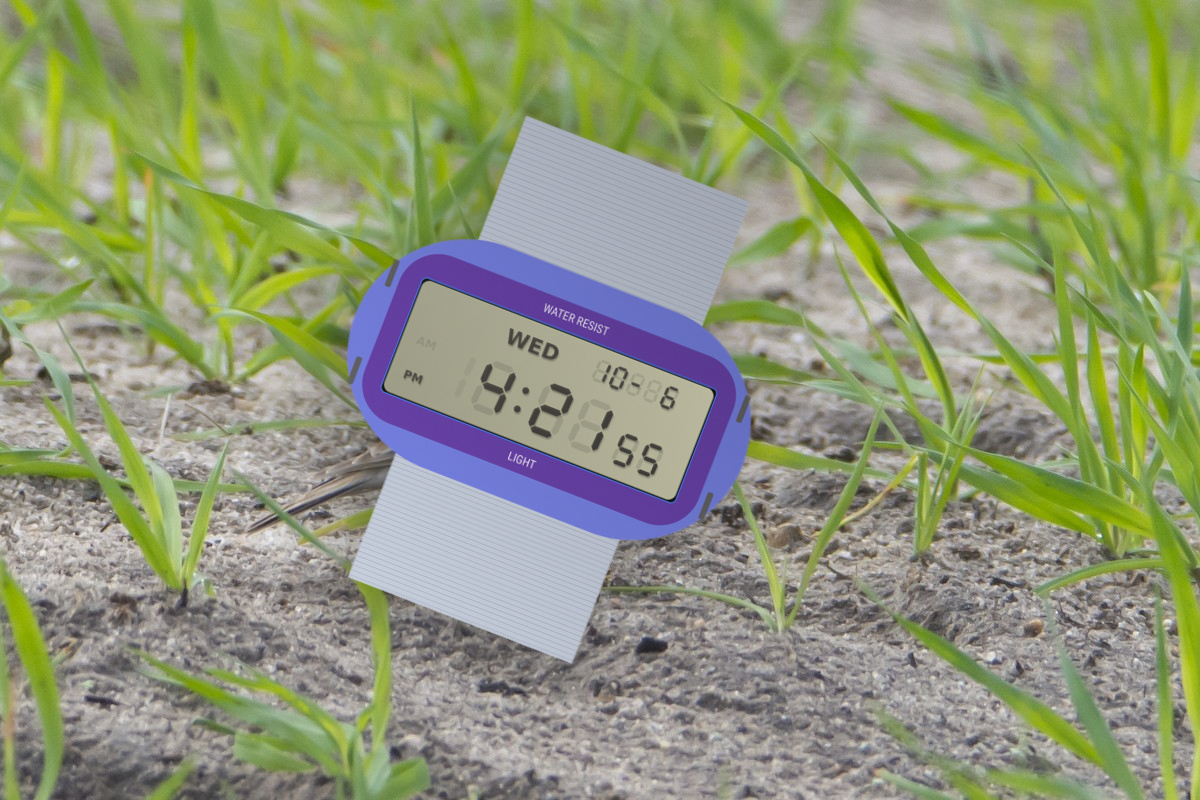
4:21:55
